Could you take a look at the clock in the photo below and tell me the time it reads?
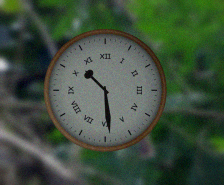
10:29
